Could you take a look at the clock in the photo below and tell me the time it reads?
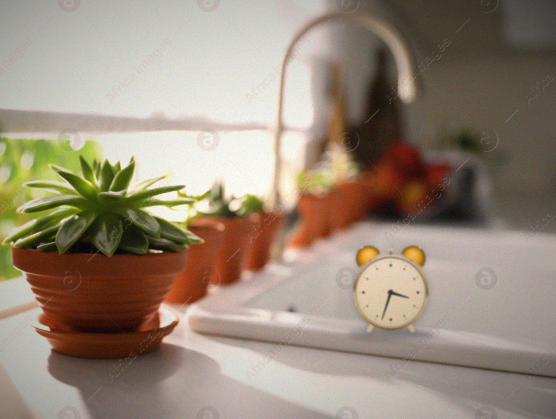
3:33
